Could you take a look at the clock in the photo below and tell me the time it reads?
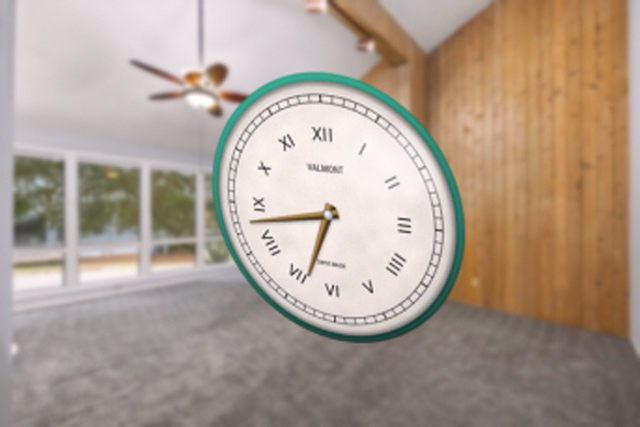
6:43
